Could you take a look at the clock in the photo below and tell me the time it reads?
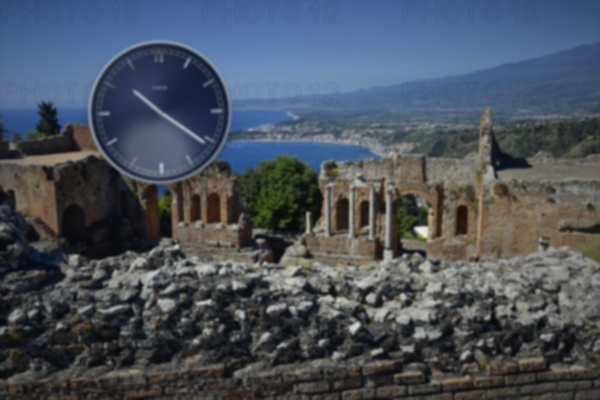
10:21
